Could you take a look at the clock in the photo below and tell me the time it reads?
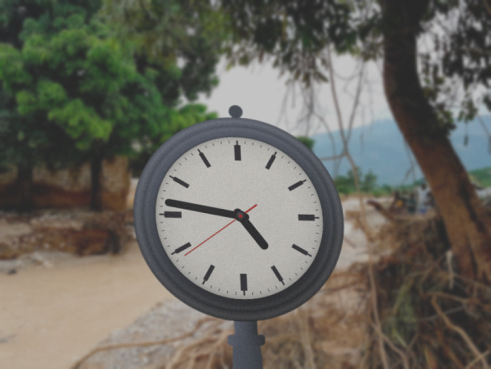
4:46:39
